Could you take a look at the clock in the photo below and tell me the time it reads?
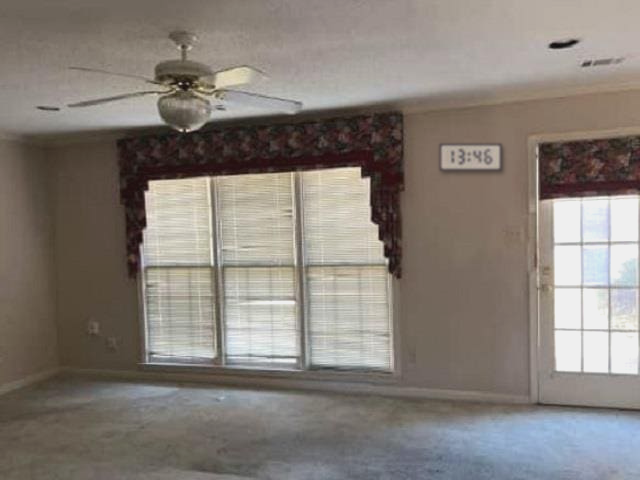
13:46
